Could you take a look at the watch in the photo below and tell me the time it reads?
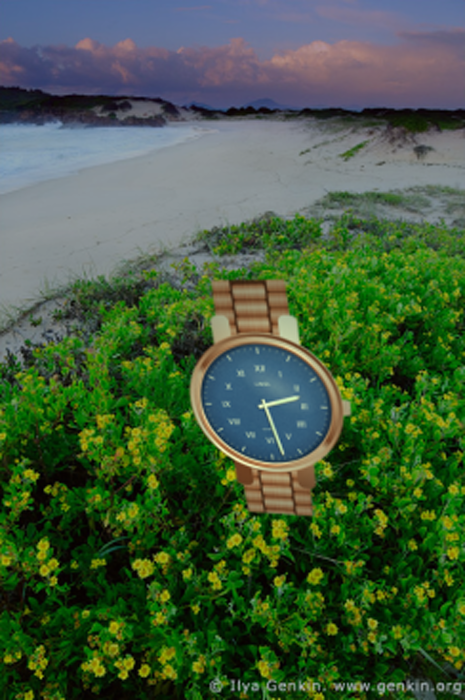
2:28
